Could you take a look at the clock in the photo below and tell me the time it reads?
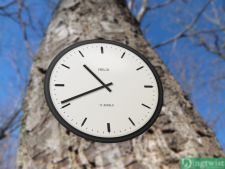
10:41
